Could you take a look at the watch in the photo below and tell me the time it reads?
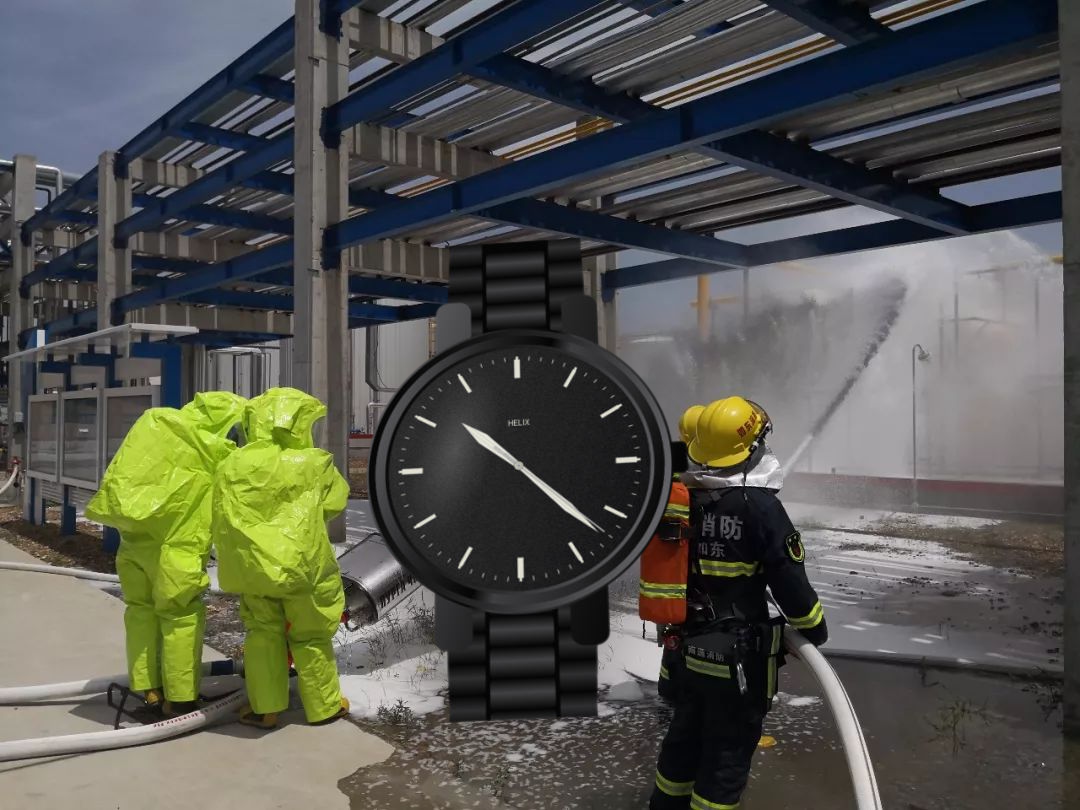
10:22:22
